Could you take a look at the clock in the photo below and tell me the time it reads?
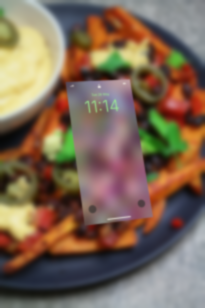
11:14
